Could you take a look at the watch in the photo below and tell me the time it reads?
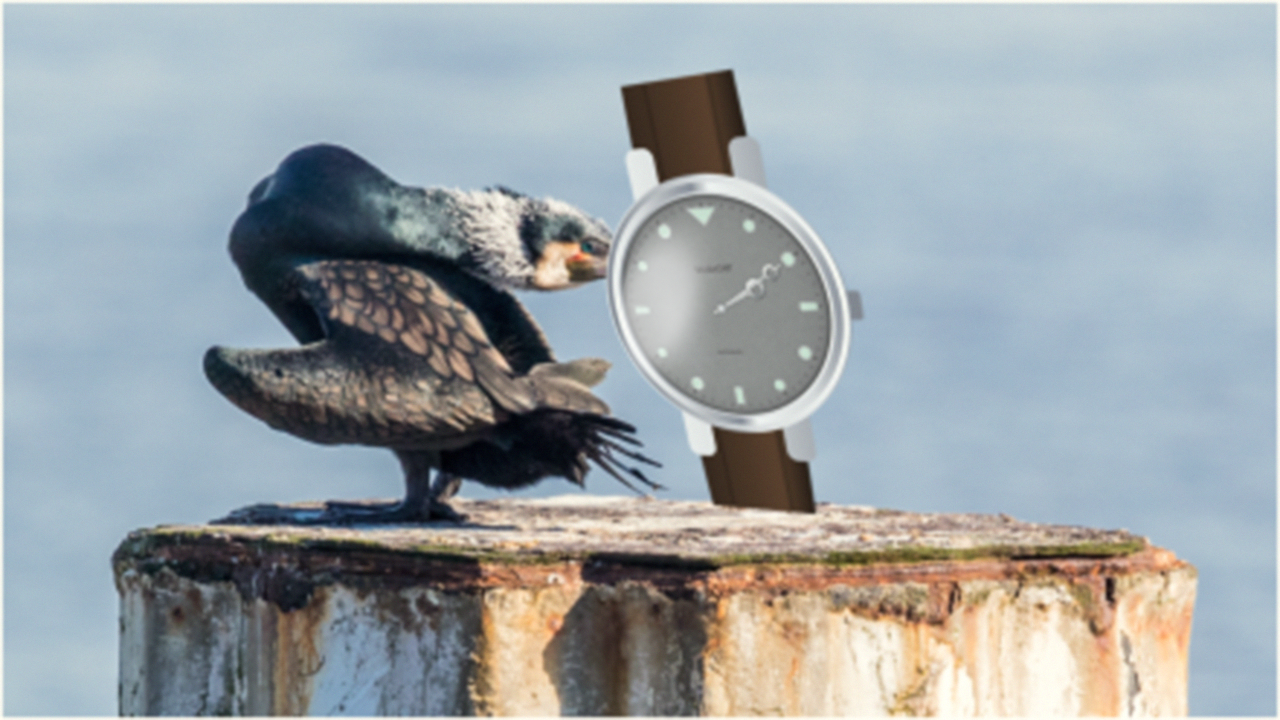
2:10
